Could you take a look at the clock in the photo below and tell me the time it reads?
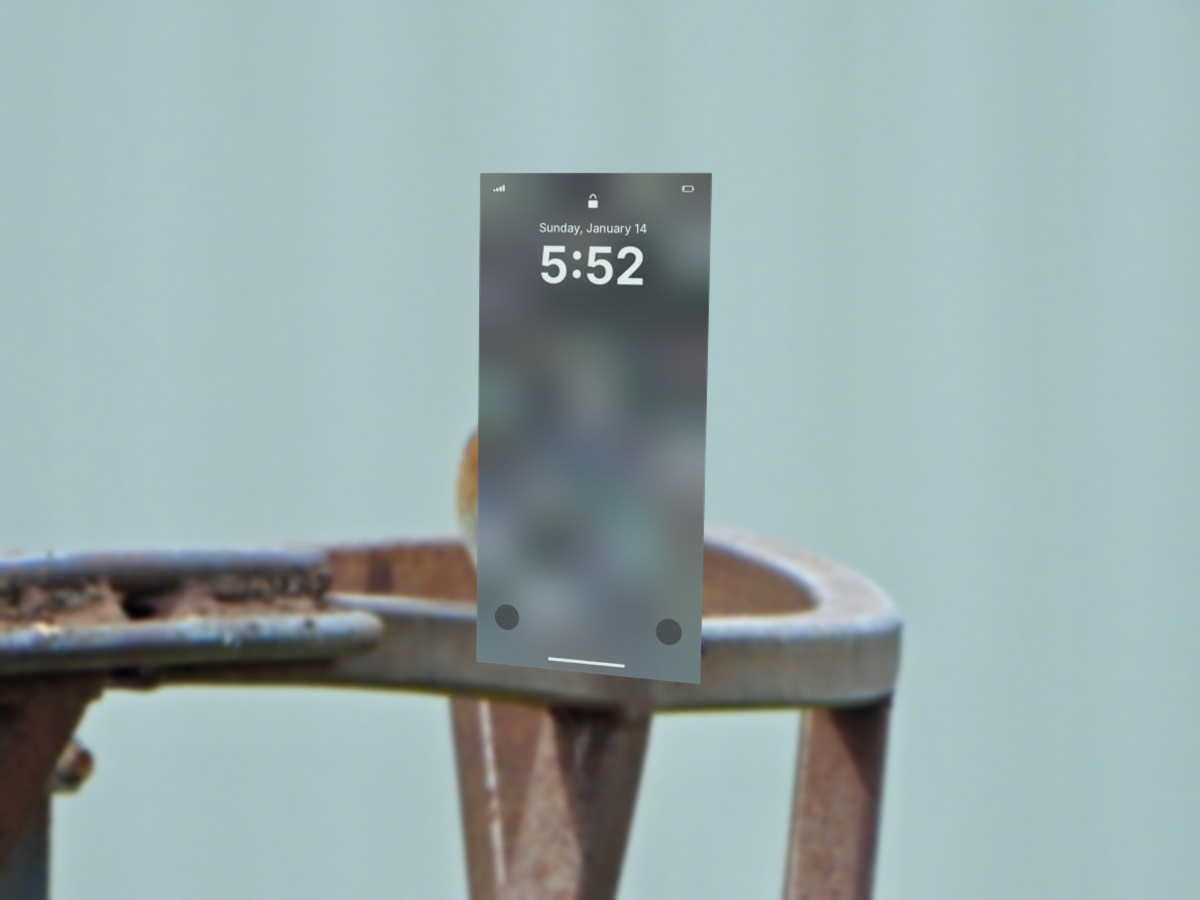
5:52
